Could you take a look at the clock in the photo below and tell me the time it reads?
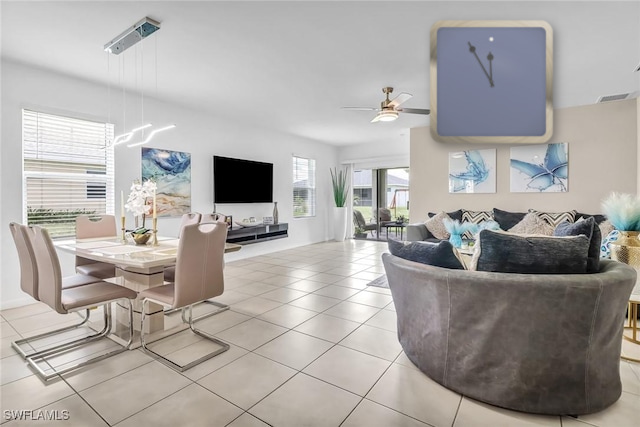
11:55
